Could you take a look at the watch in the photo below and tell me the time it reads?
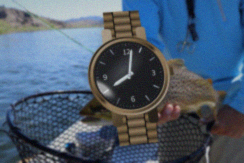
8:02
